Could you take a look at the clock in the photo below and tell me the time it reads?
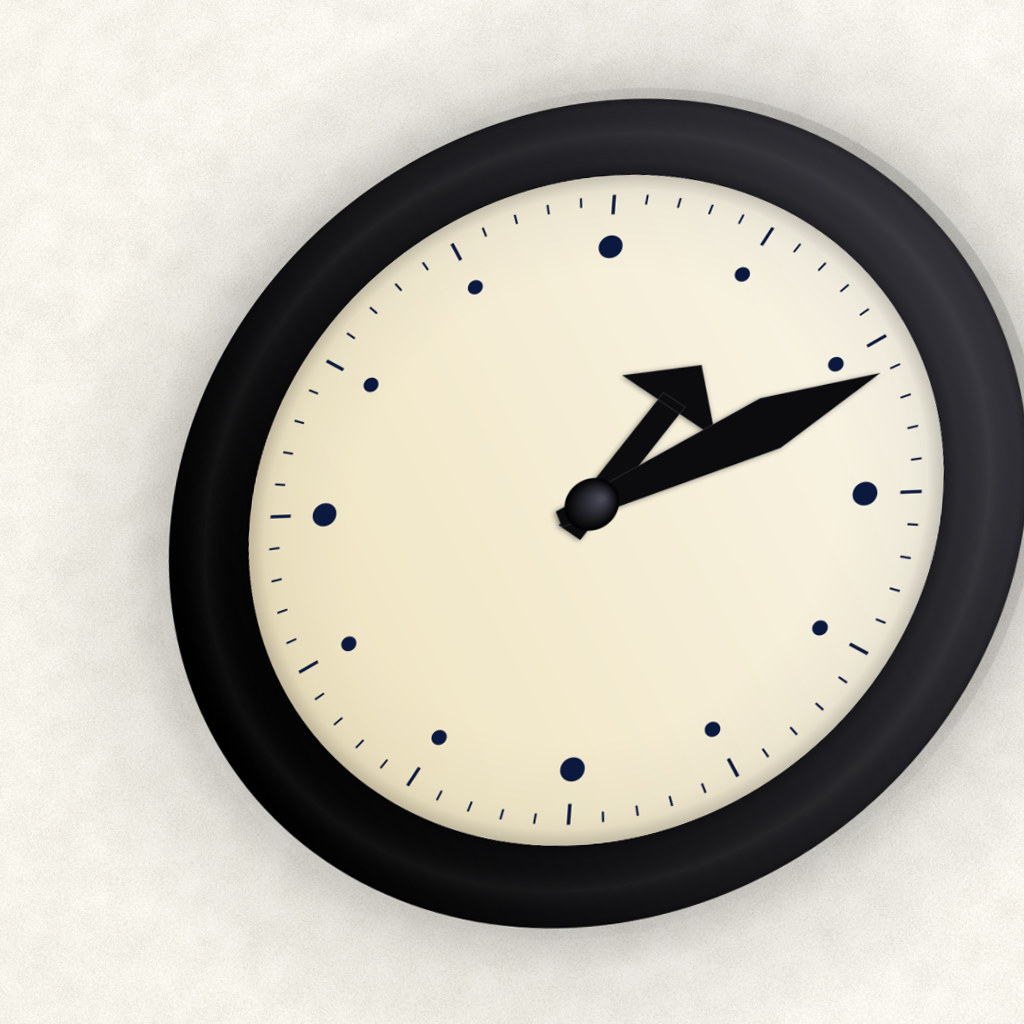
1:11
